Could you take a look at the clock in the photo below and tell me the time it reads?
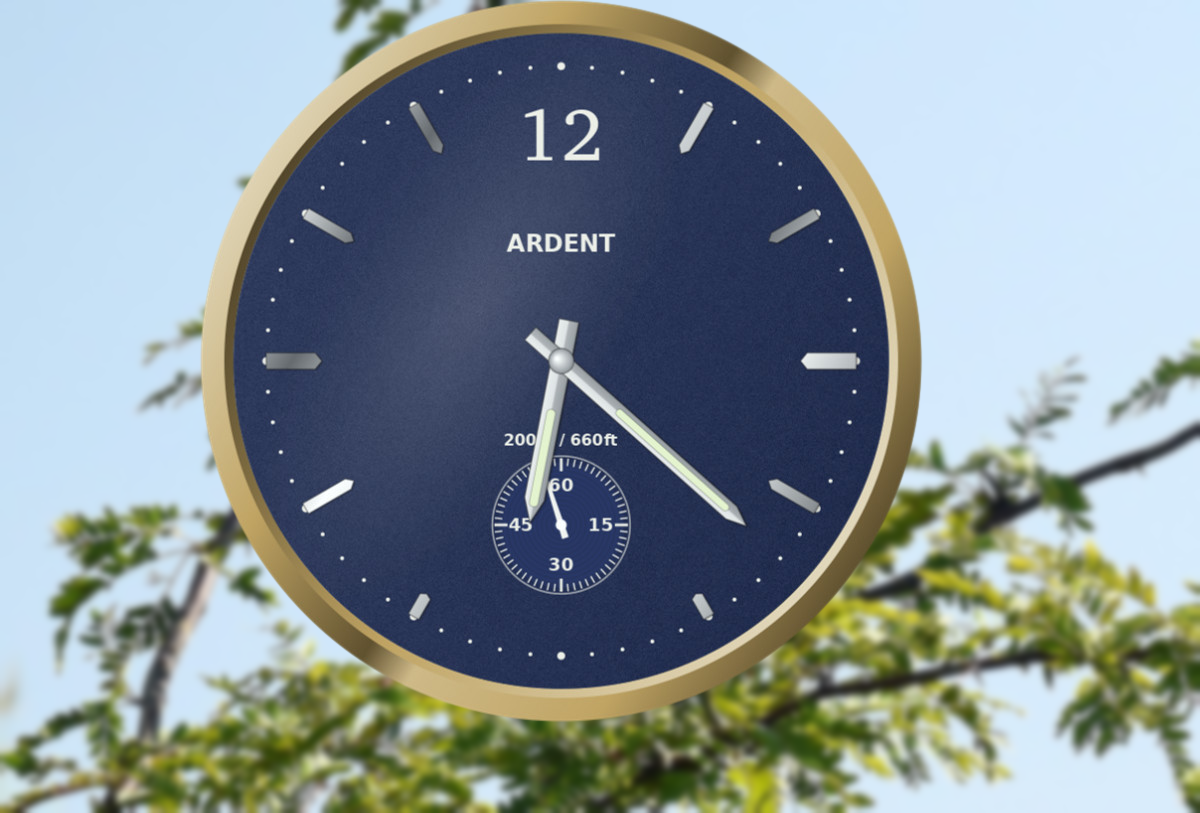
6:21:57
